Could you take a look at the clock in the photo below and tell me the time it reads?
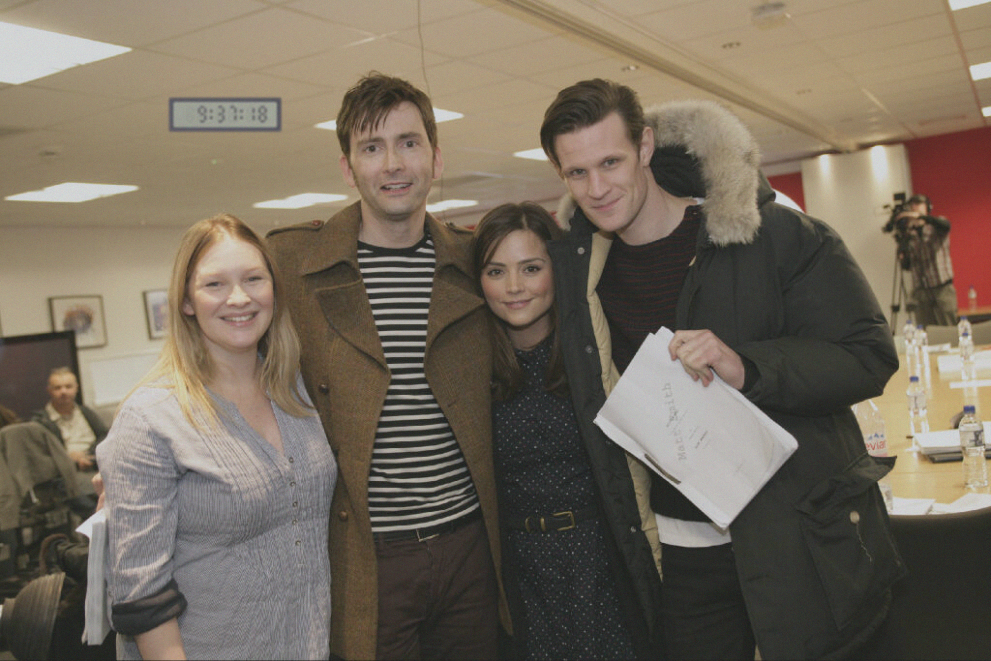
9:37:18
